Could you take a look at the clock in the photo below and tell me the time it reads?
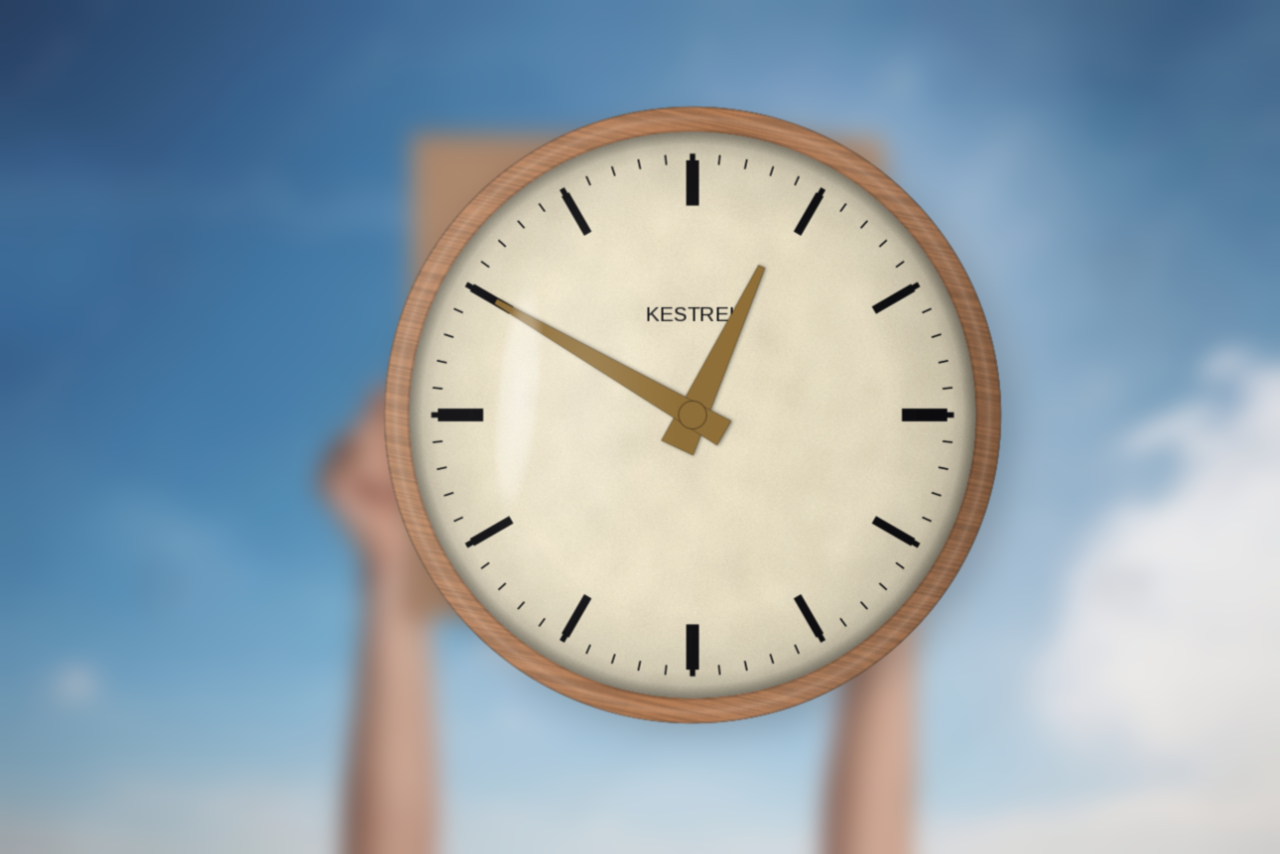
12:50
